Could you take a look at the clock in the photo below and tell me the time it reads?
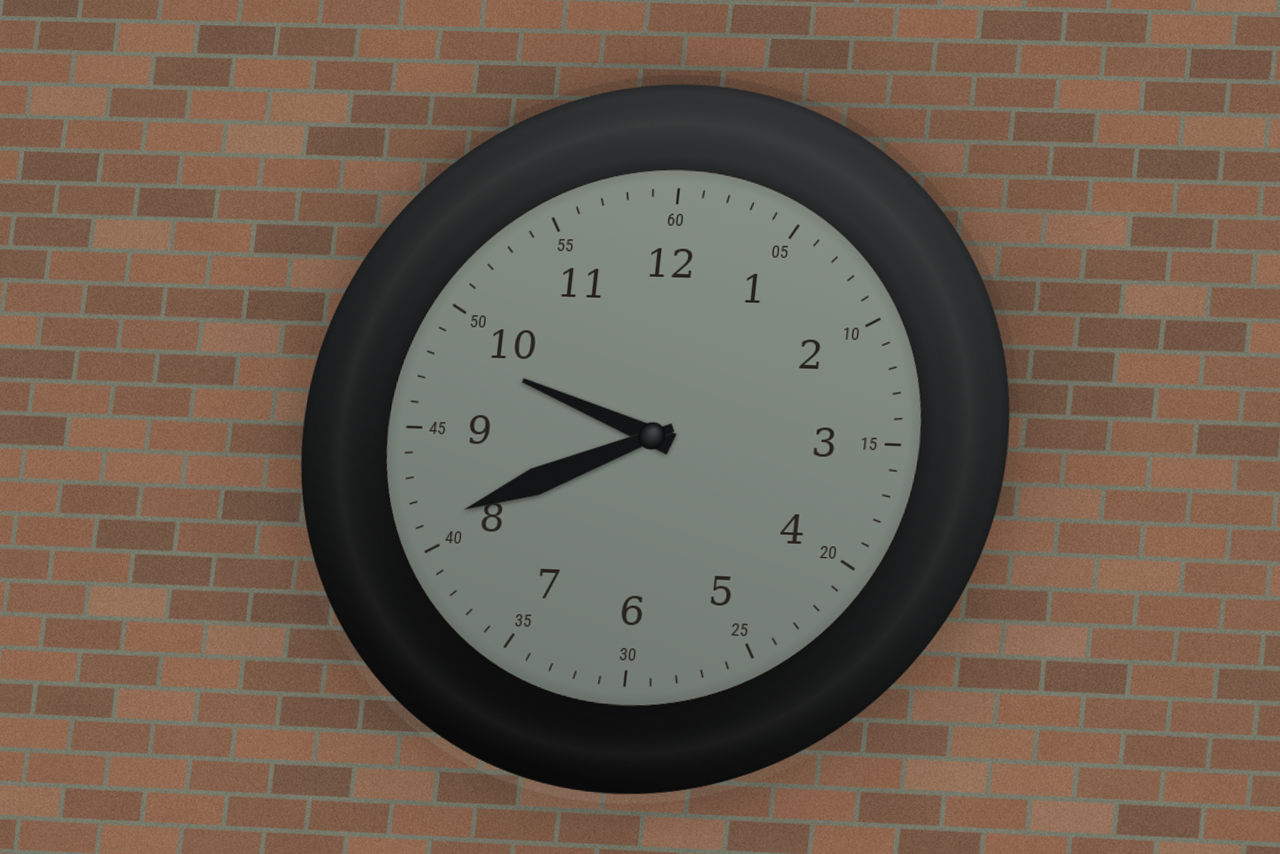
9:41
